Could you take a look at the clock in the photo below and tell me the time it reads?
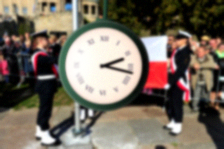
2:17
